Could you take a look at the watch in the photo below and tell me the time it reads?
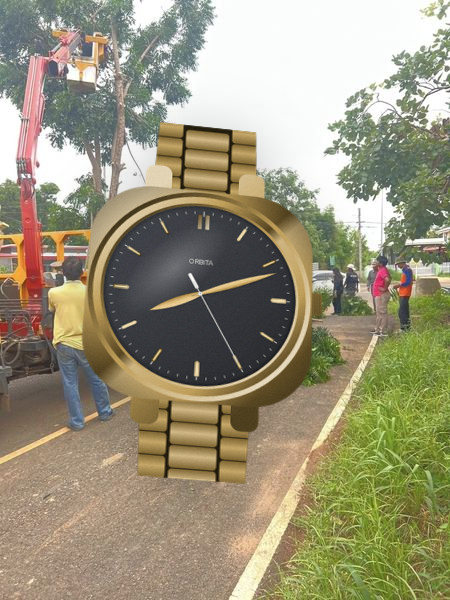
8:11:25
